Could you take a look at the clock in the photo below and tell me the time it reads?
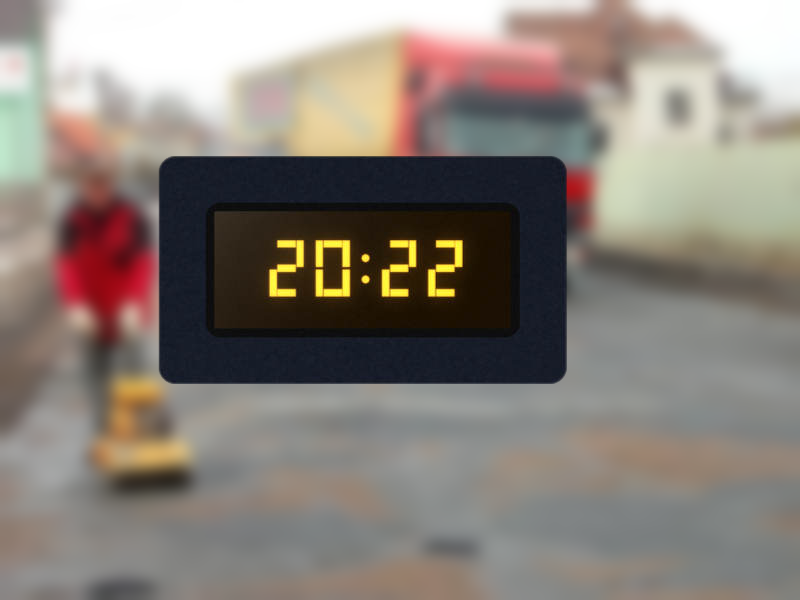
20:22
